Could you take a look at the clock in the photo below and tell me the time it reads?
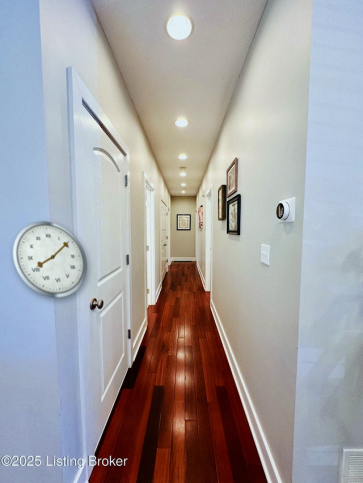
8:09
